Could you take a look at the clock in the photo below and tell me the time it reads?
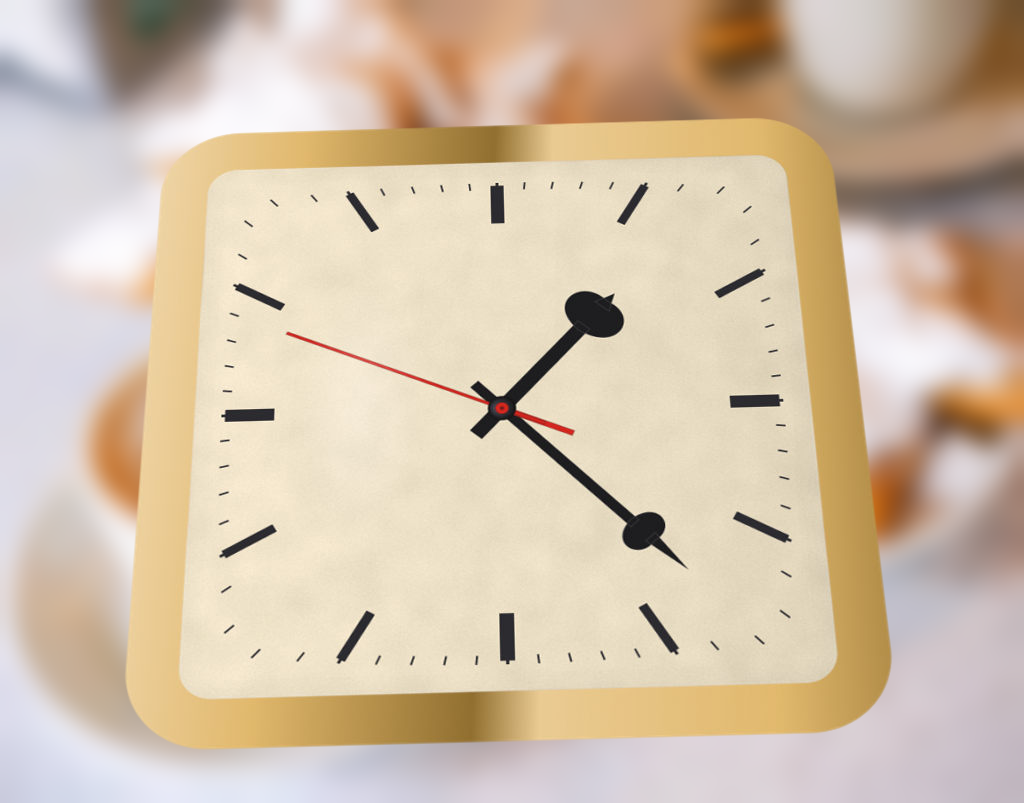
1:22:49
